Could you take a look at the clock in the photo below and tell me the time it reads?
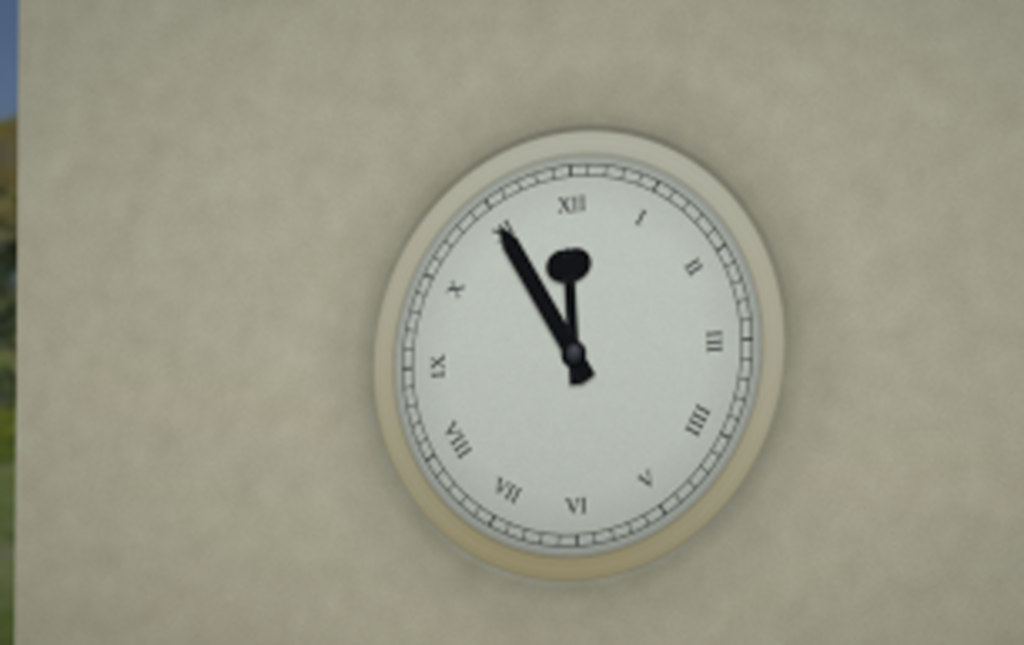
11:55
